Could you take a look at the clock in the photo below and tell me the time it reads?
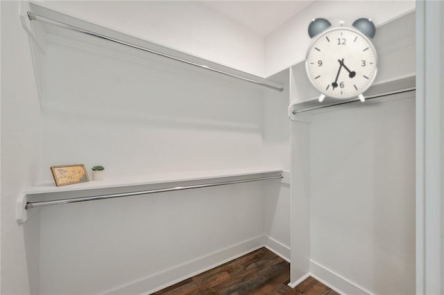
4:33
